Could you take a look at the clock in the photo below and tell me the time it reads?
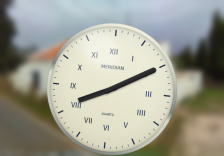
8:10
